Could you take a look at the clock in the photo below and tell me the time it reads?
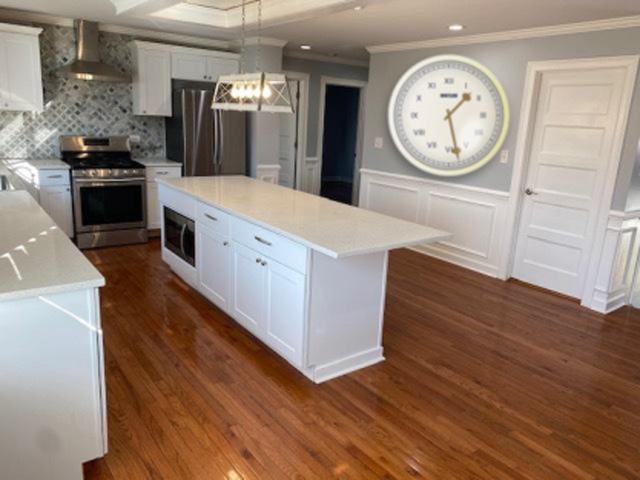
1:28
